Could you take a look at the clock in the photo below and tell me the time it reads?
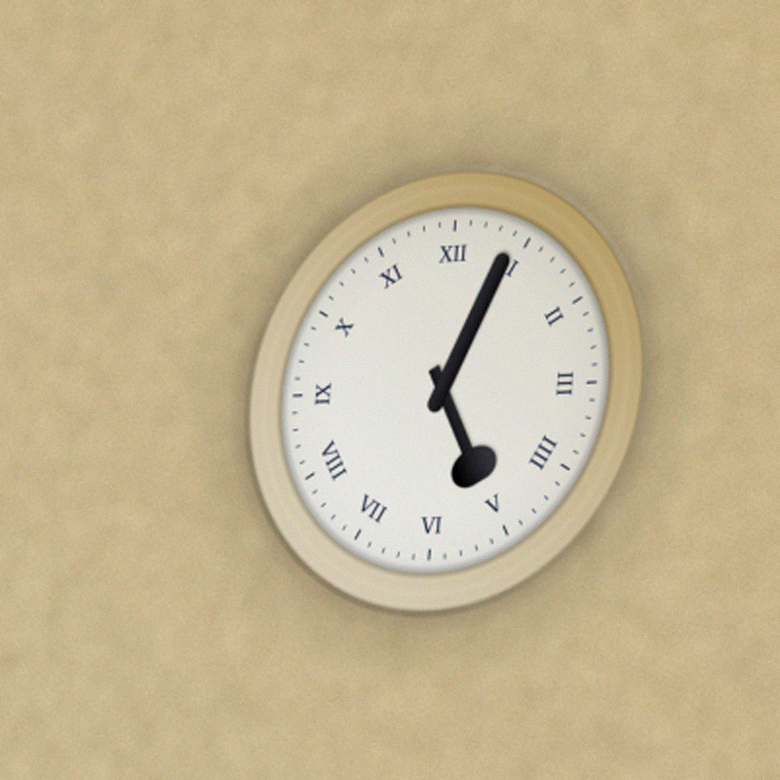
5:04
